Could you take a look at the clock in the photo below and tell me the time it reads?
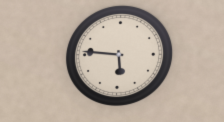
5:46
